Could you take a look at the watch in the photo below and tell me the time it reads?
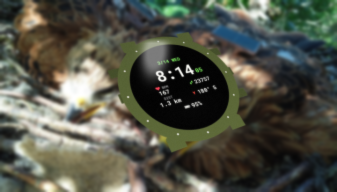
8:14
